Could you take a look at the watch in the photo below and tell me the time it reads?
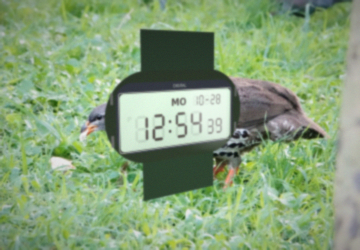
12:54:39
